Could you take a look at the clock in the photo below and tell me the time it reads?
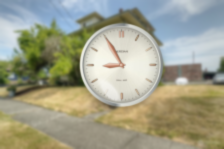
8:55
